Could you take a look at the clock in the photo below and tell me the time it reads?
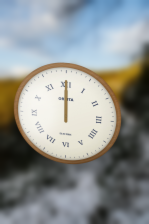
12:00
